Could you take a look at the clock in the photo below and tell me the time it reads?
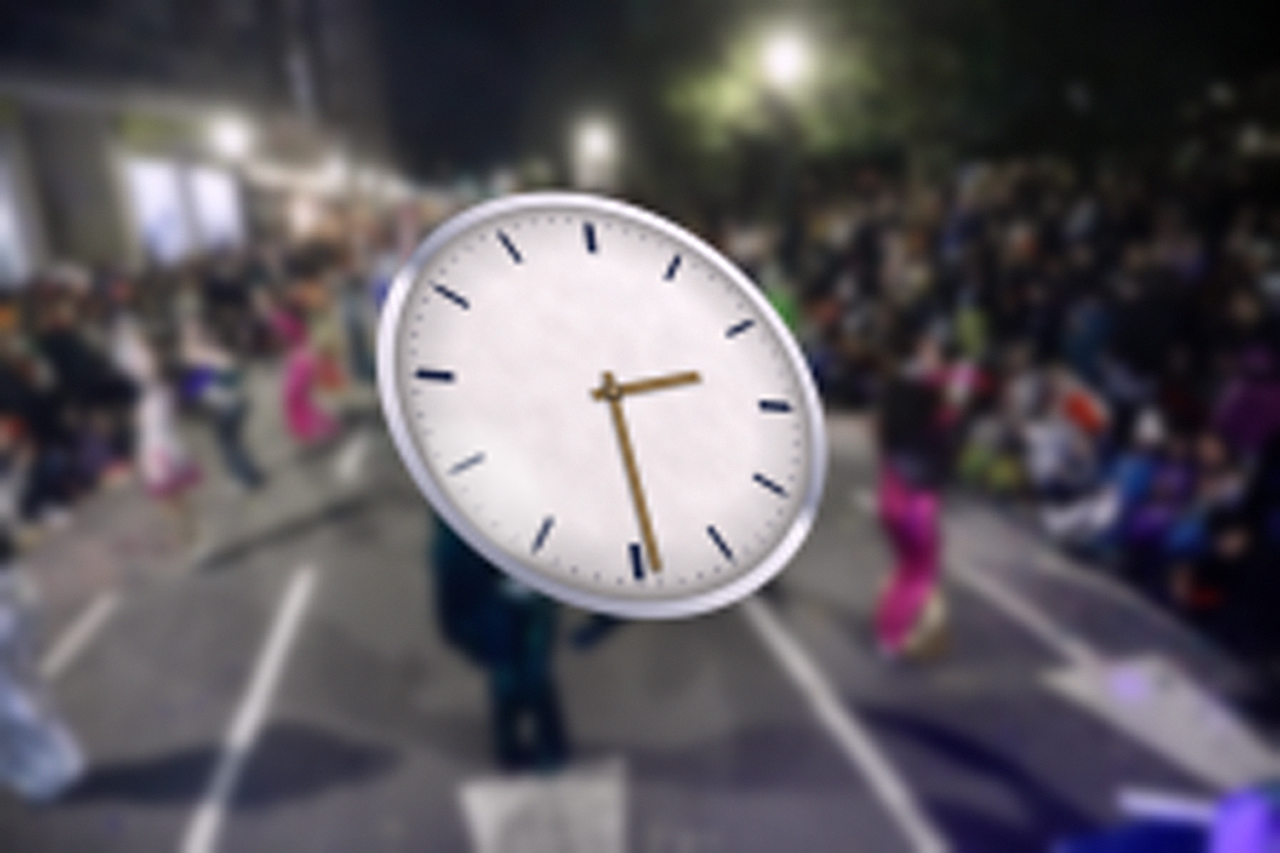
2:29
